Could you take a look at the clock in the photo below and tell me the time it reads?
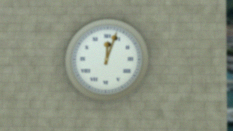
12:03
